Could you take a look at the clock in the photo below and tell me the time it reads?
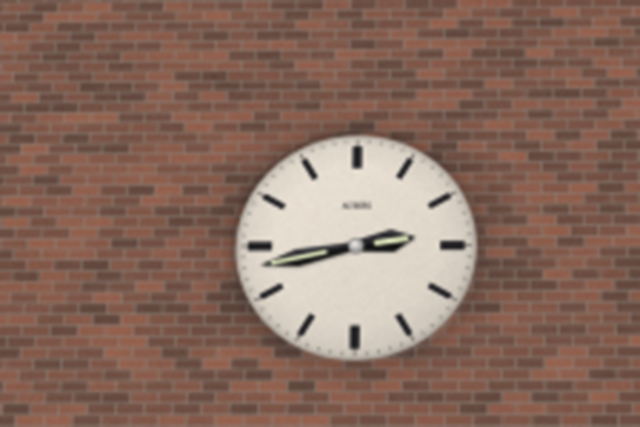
2:43
